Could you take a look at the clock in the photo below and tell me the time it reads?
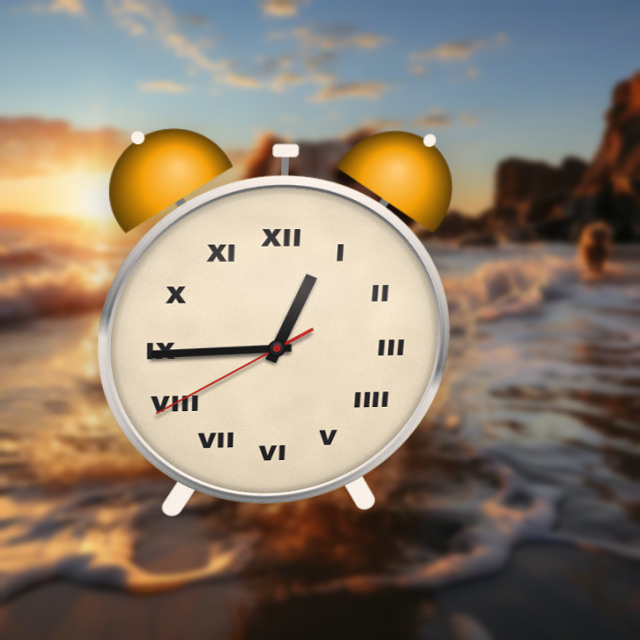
12:44:40
